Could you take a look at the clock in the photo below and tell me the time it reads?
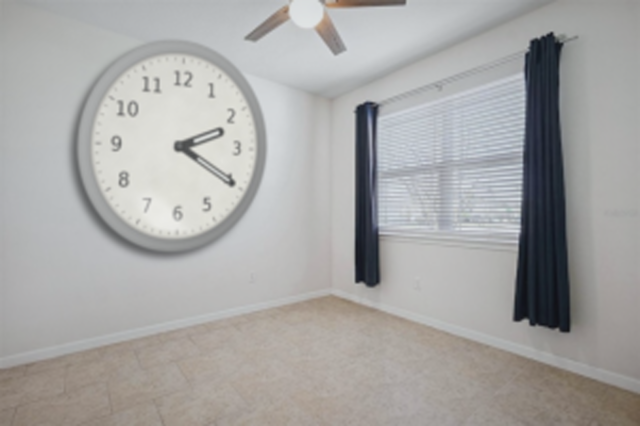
2:20
